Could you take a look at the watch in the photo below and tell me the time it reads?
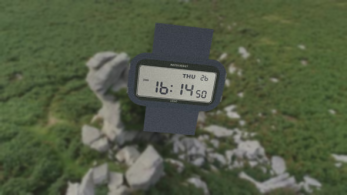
16:14:50
